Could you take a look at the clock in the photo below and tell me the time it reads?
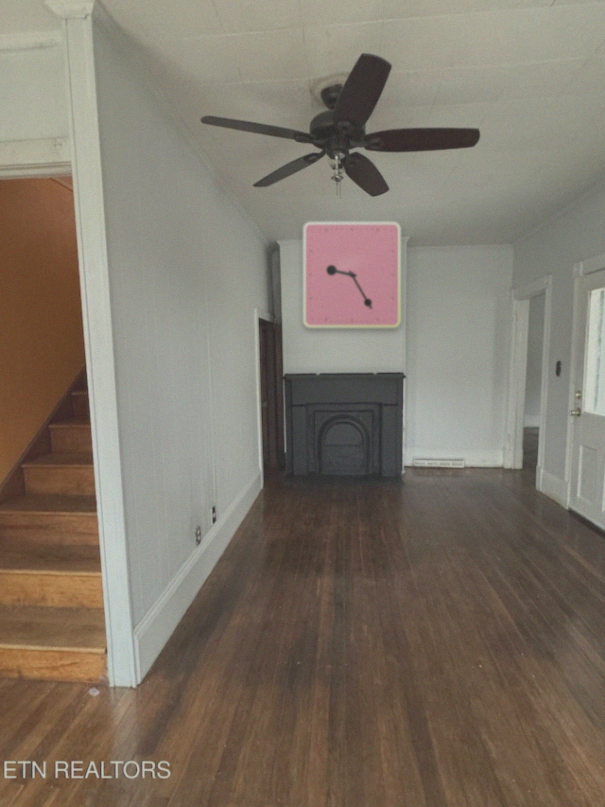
9:25
